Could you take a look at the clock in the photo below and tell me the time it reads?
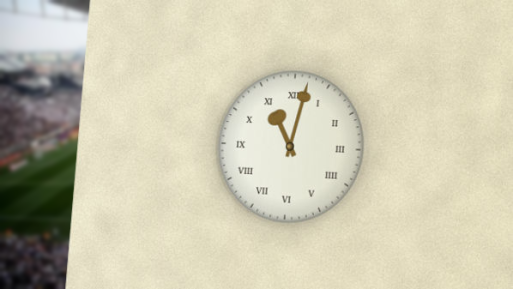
11:02
